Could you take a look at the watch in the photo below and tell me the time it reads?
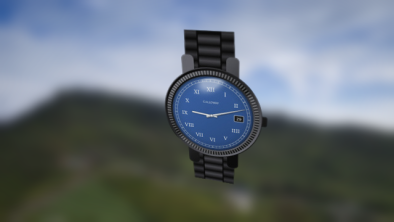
9:12
